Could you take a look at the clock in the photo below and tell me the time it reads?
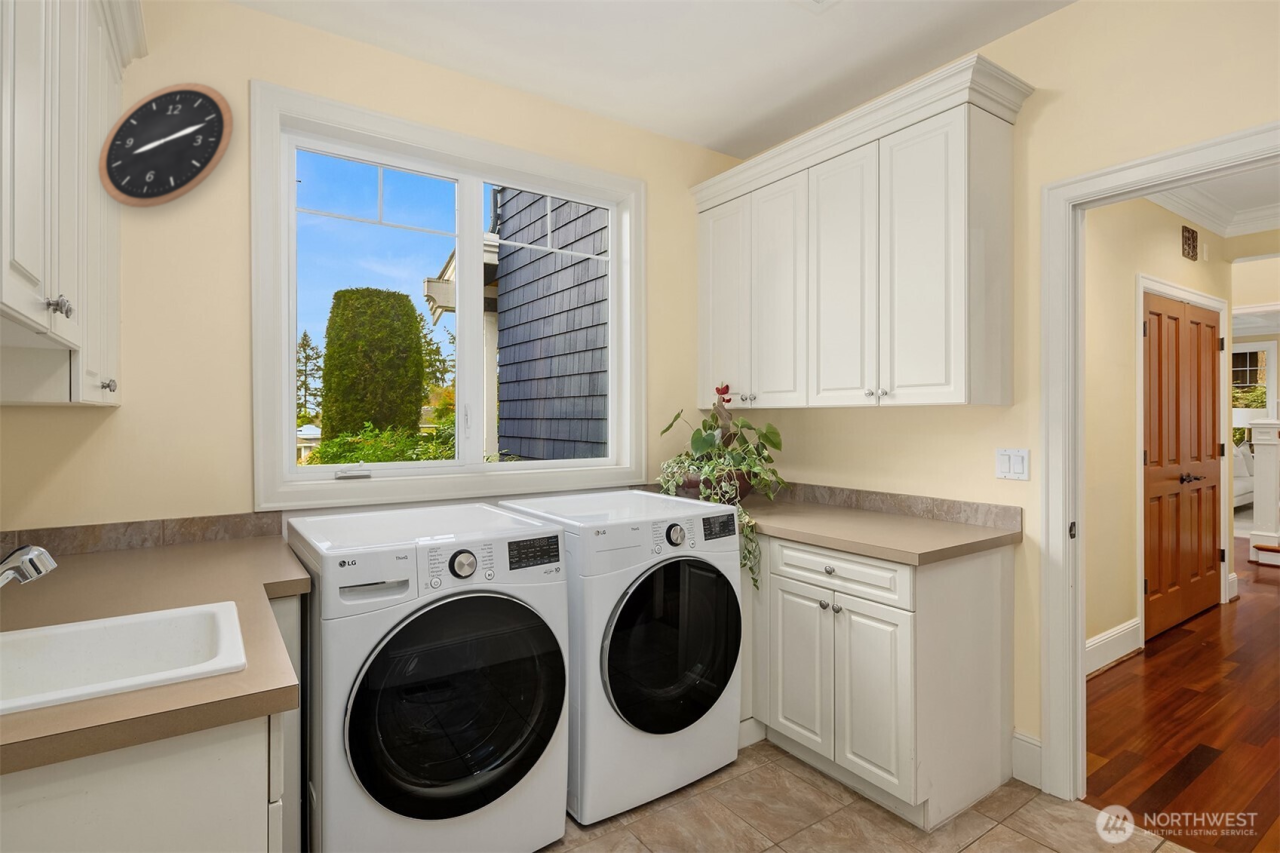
8:11
